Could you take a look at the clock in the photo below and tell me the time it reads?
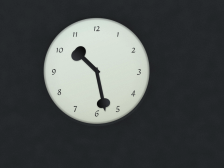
10:28
